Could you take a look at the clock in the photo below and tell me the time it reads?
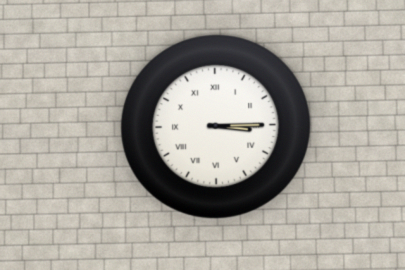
3:15
